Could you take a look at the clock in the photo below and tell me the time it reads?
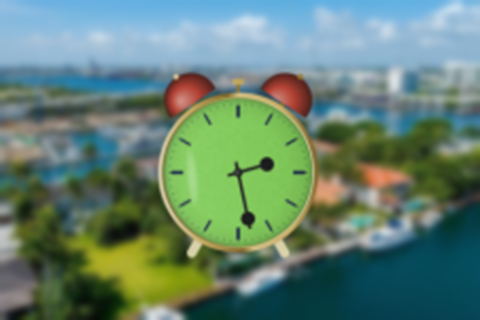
2:28
